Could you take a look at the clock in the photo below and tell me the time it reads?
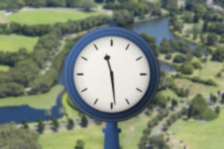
11:29
